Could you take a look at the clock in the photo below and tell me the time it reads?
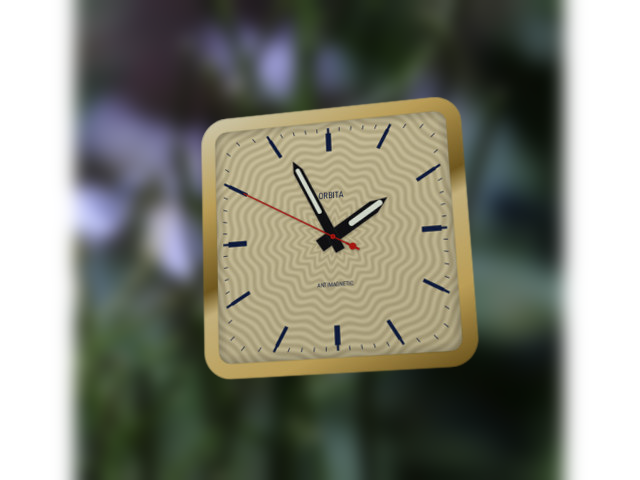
1:55:50
